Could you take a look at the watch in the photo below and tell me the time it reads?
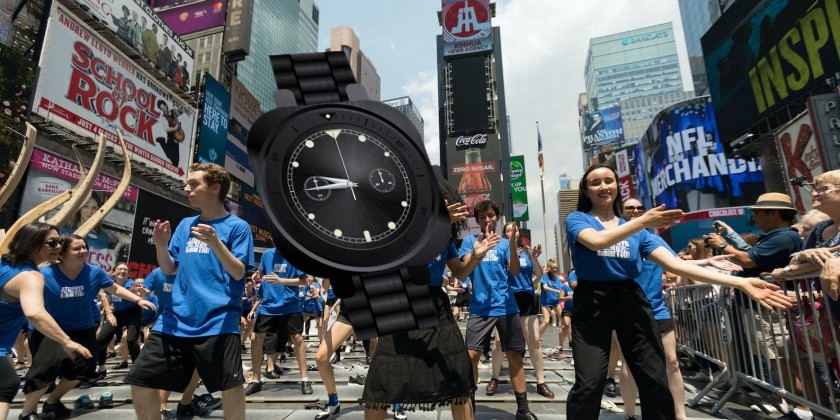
9:45
